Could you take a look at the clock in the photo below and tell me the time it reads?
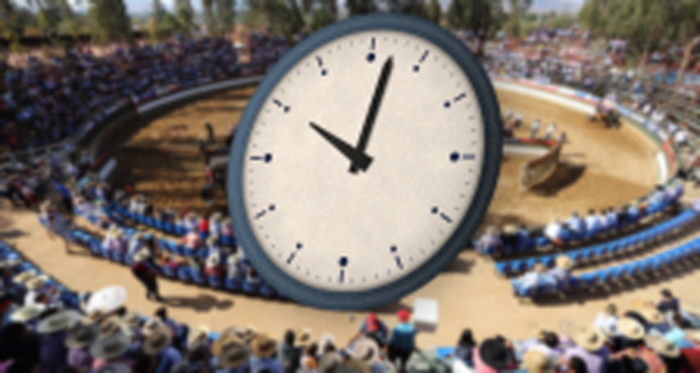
10:02
